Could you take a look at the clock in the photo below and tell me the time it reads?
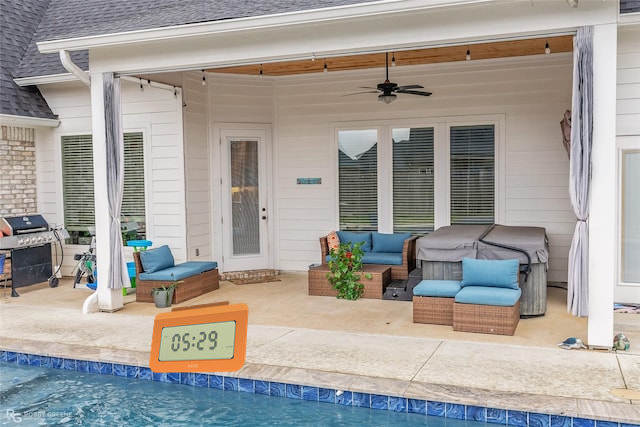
5:29
